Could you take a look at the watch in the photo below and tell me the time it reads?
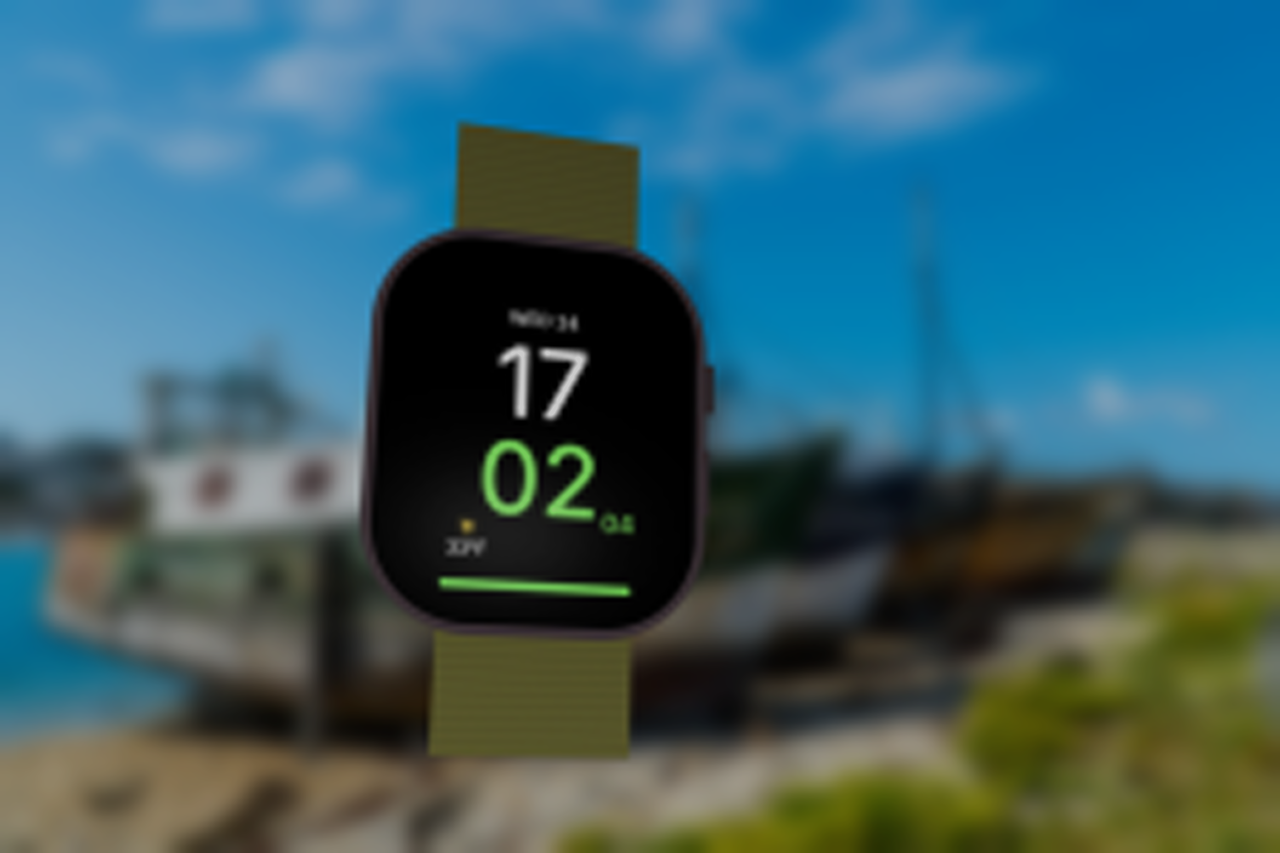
17:02
